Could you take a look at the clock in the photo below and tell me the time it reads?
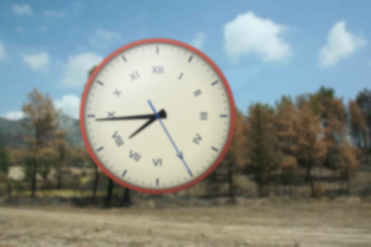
7:44:25
